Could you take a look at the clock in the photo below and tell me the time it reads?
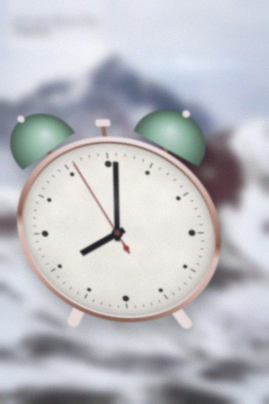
8:00:56
